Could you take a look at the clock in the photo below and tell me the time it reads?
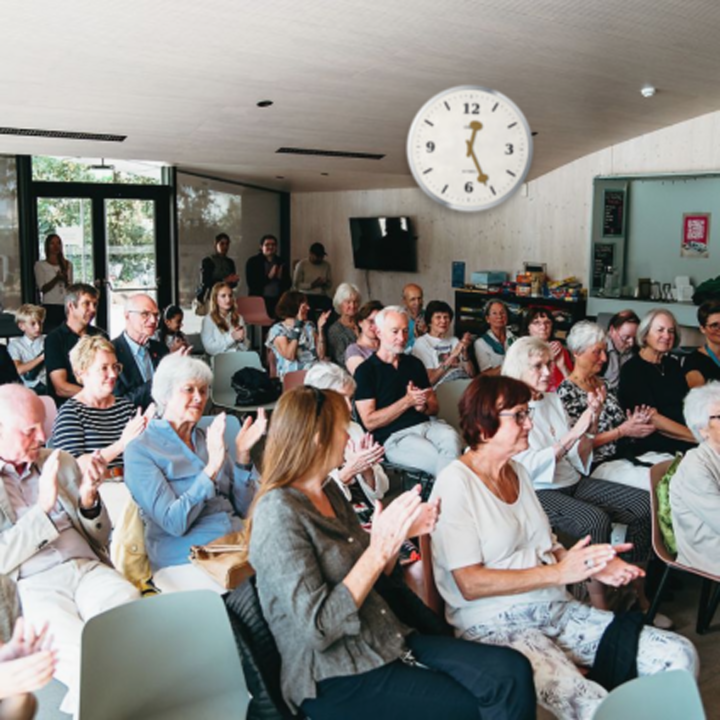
12:26
